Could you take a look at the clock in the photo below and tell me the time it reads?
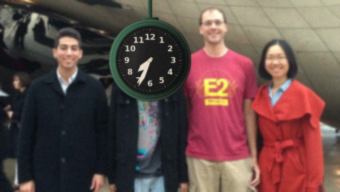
7:34
